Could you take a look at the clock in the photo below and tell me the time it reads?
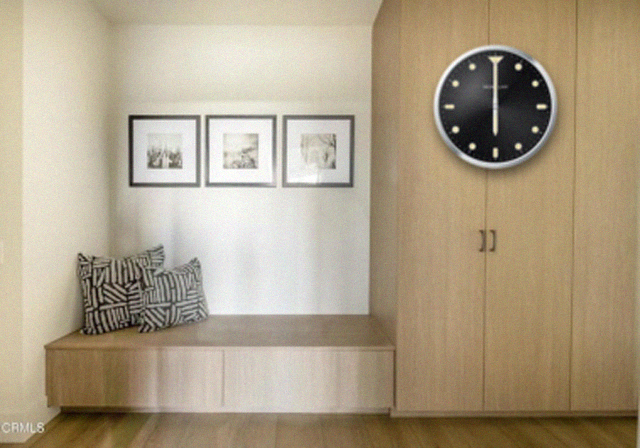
6:00
